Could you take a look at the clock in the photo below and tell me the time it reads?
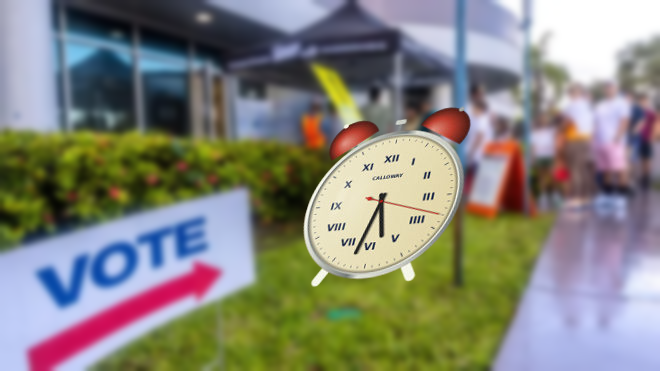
5:32:18
